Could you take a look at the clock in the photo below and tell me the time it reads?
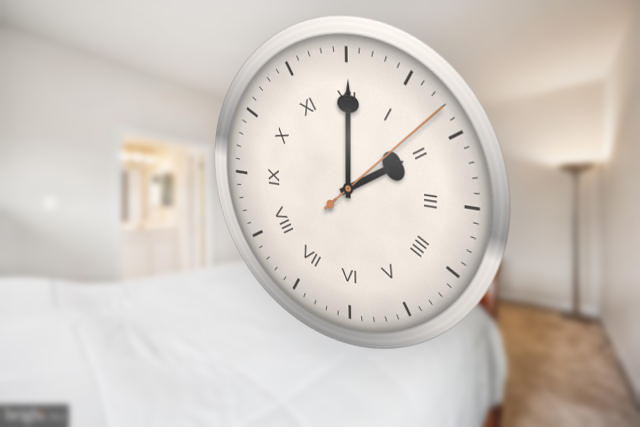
2:00:08
